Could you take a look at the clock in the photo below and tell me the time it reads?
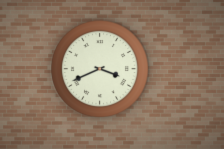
3:41
